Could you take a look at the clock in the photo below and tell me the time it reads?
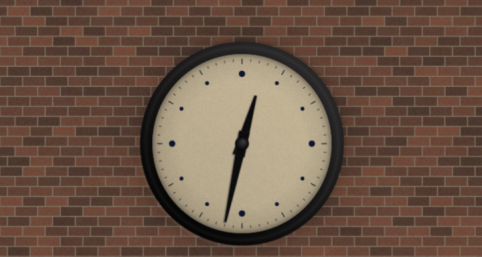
12:32
